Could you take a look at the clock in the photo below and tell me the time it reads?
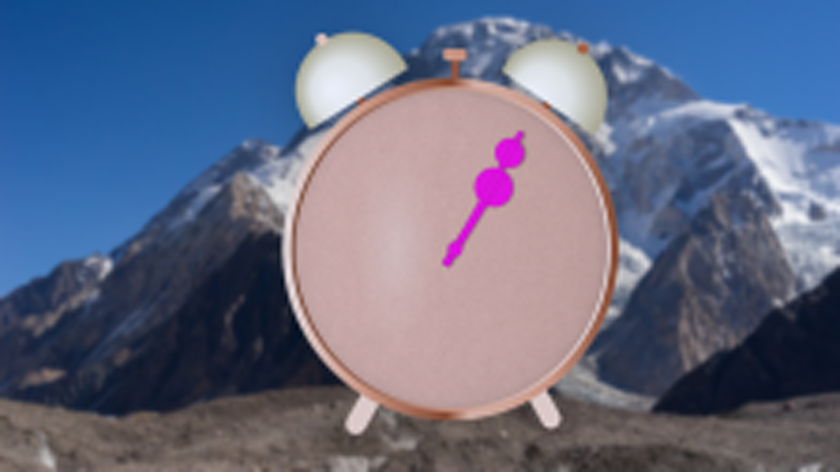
1:05
